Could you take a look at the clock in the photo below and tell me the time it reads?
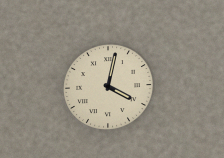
4:02
